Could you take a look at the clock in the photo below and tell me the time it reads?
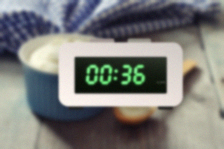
0:36
